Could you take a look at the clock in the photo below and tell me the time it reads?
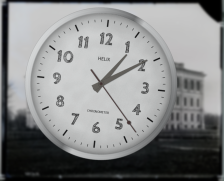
1:09:23
